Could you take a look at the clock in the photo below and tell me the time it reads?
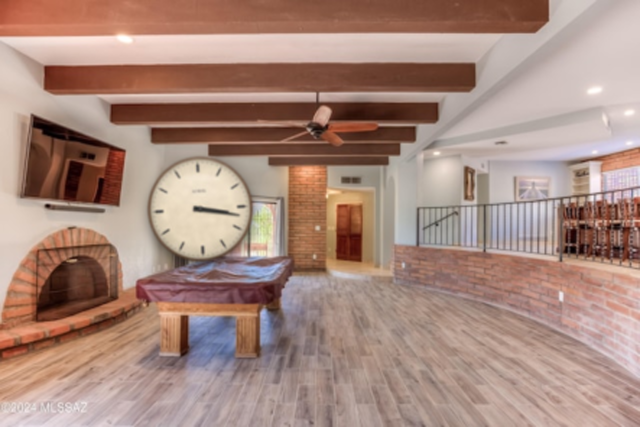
3:17
